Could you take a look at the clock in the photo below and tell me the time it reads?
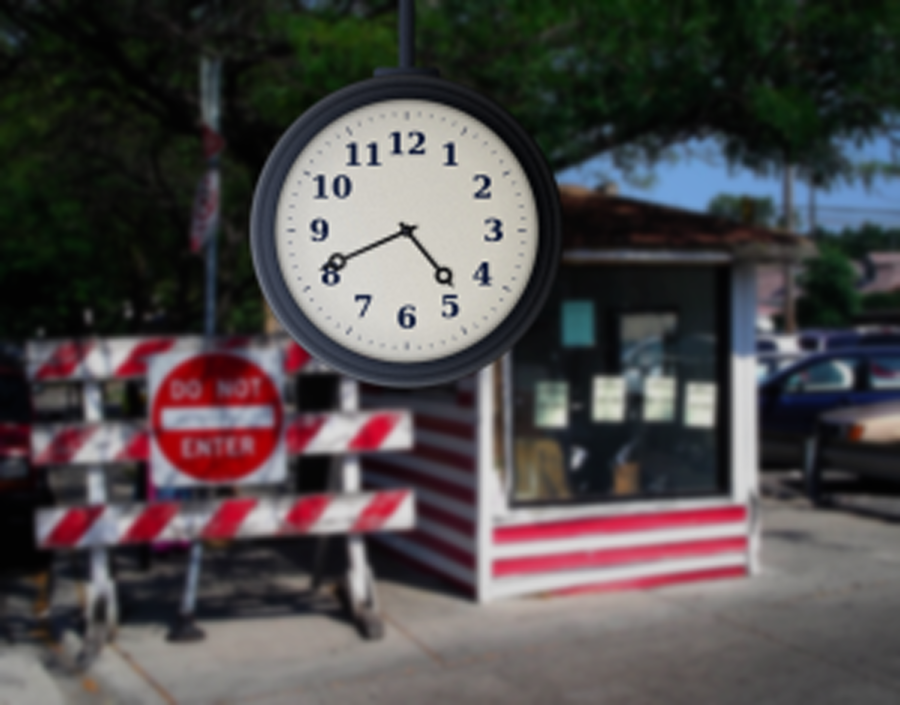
4:41
